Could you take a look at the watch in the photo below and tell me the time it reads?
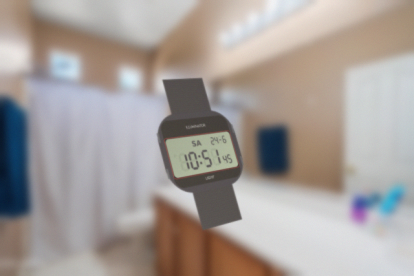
10:51
